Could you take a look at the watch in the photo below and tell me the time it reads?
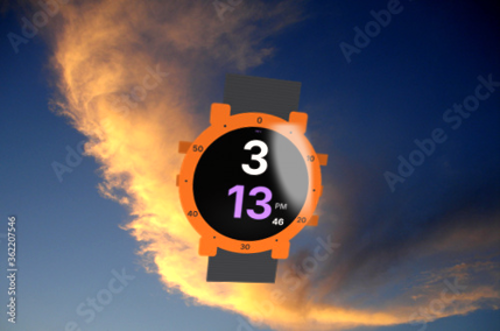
3:13:46
